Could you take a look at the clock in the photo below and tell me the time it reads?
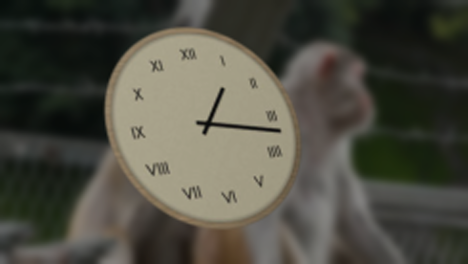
1:17
